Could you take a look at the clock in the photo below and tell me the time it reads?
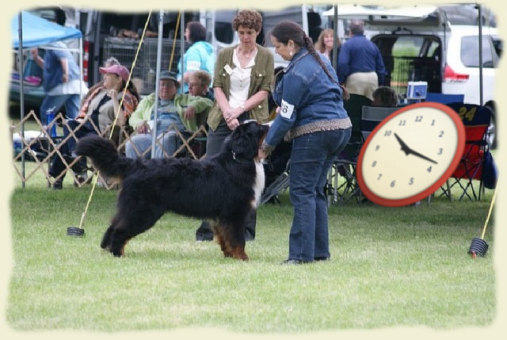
10:18
